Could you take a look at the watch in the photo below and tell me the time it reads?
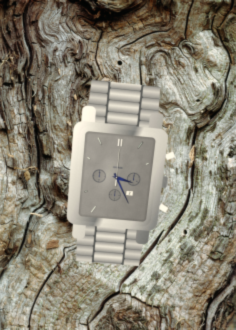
3:25
